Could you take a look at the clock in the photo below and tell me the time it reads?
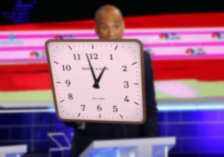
12:58
